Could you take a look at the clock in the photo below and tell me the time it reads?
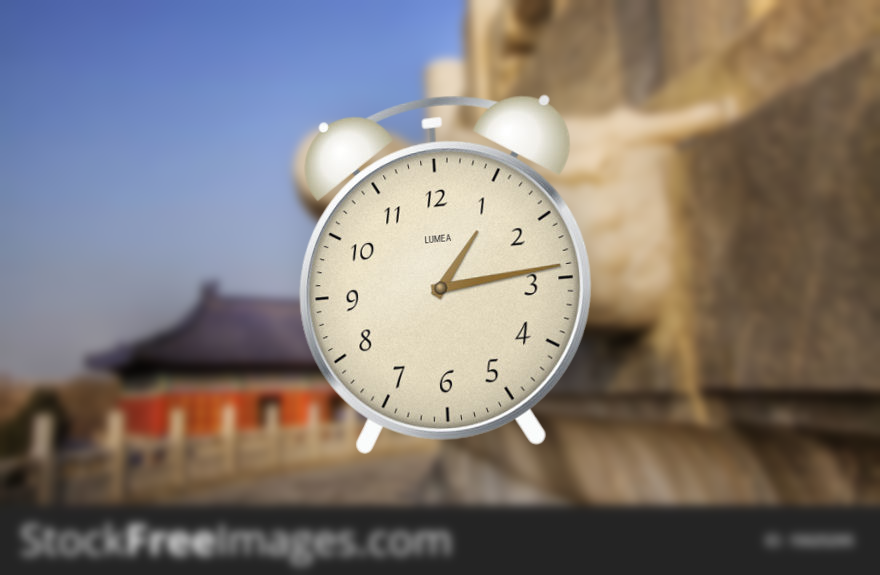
1:14
